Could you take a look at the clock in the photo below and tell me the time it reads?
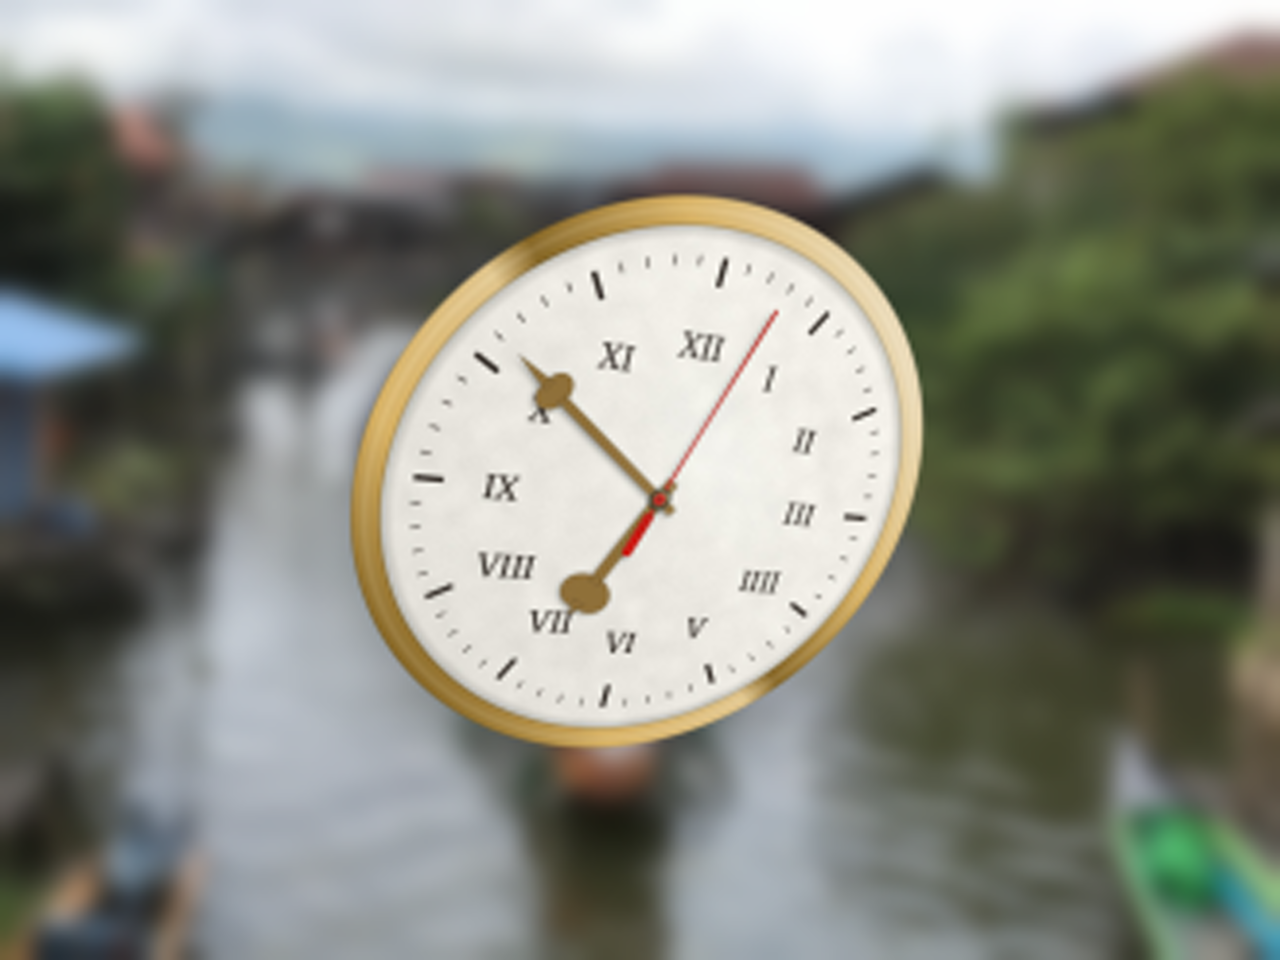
6:51:03
